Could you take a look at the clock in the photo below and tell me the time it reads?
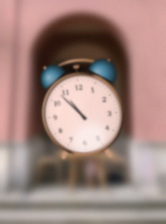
10:53
